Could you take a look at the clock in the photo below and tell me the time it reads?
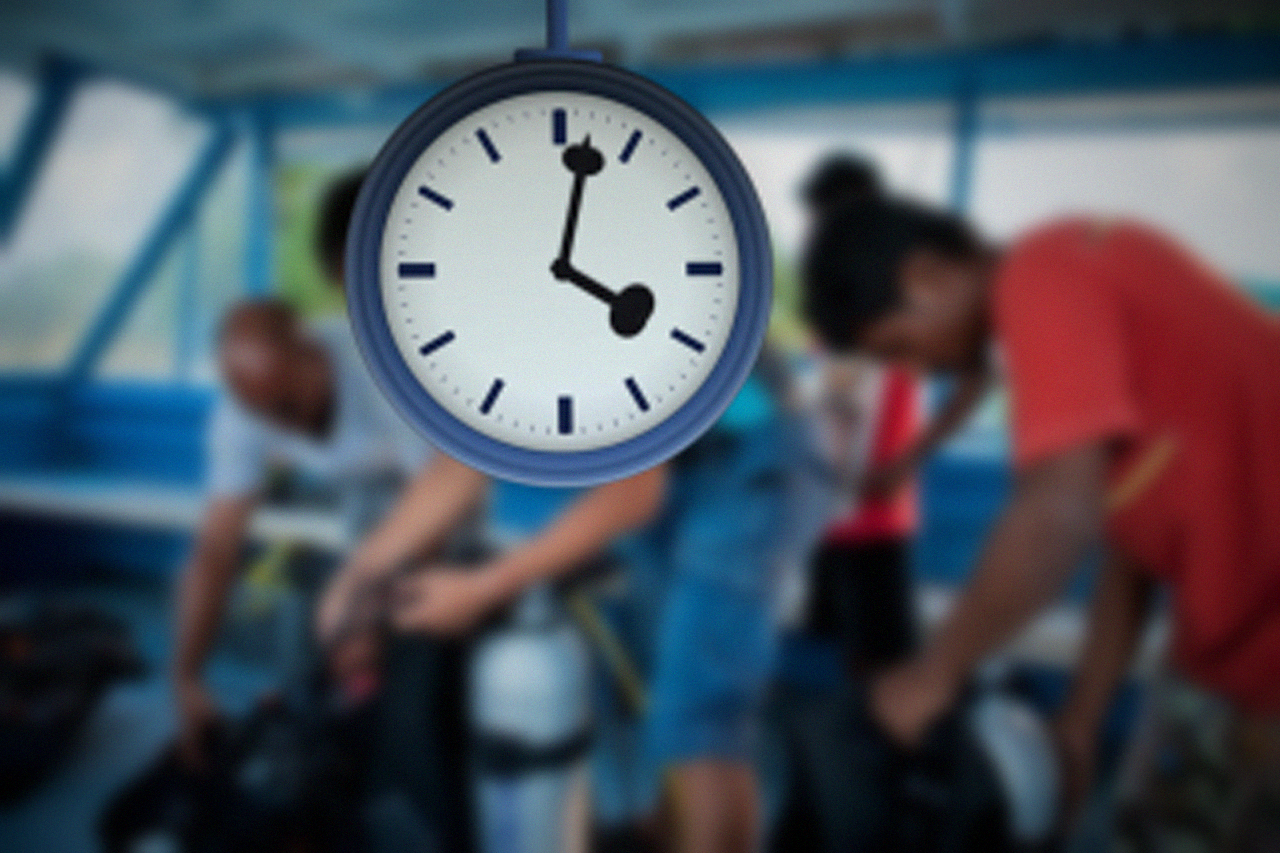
4:02
